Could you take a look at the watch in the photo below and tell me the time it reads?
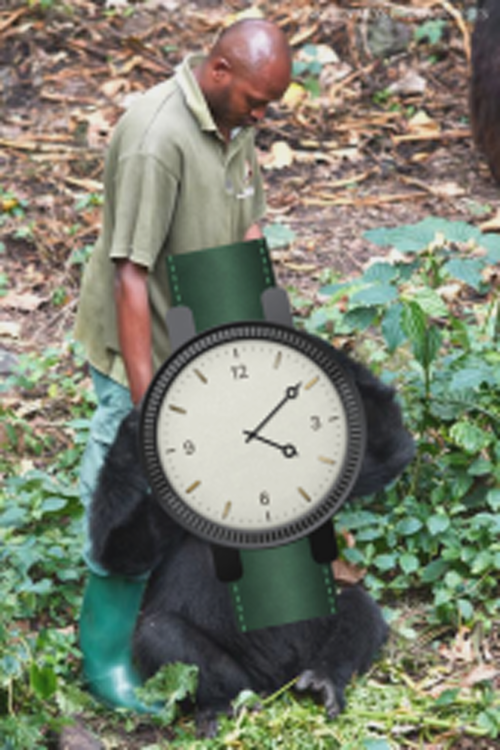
4:09
